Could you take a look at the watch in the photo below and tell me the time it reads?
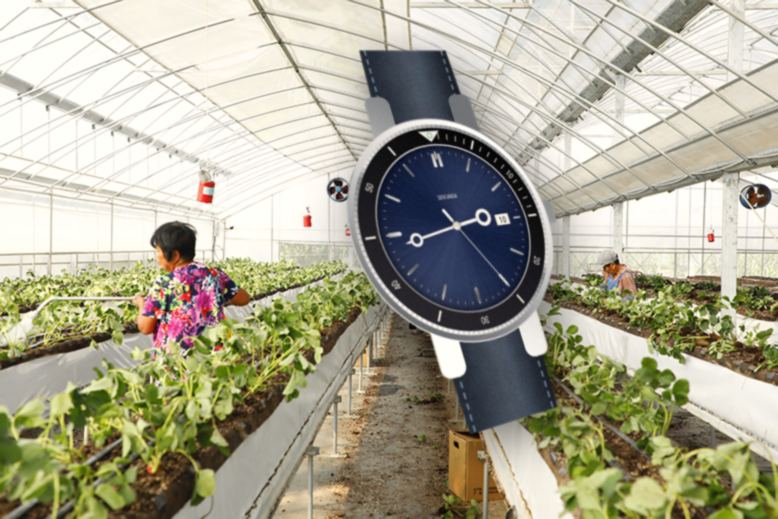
2:43:25
